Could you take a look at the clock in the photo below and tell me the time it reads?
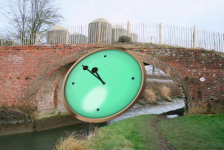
10:52
